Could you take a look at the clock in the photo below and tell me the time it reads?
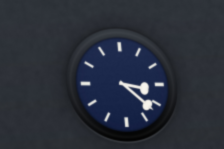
3:22
